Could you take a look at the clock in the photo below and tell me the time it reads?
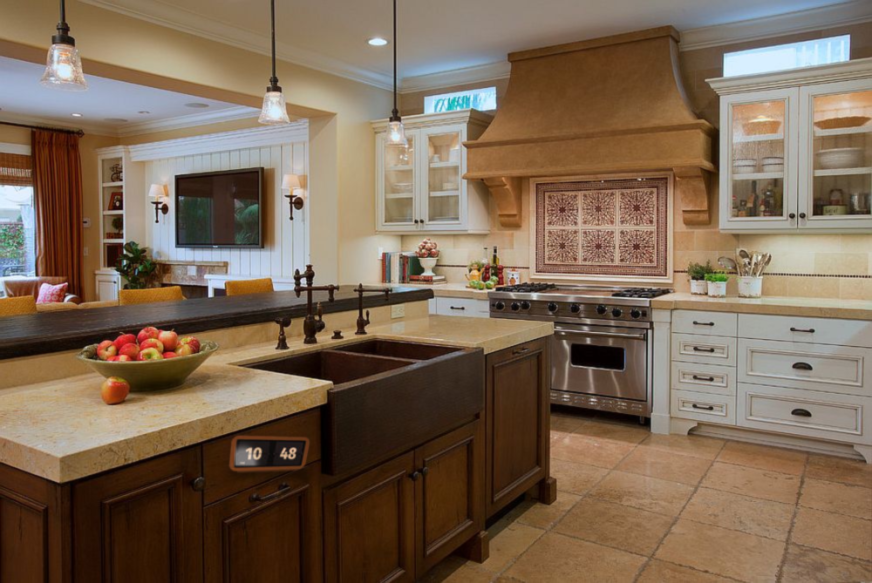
10:48
